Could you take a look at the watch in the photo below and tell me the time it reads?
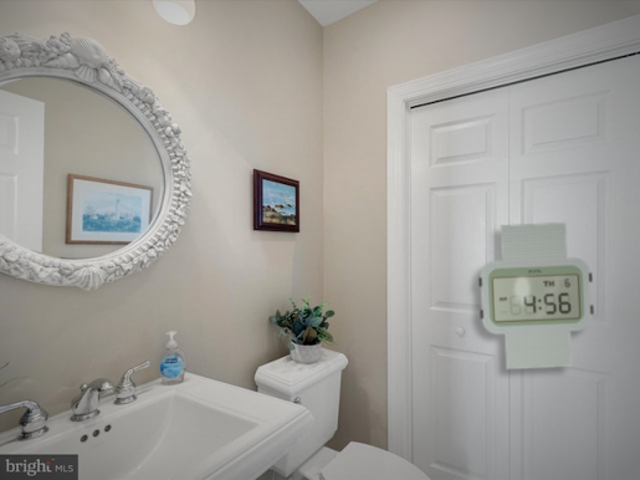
4:56
